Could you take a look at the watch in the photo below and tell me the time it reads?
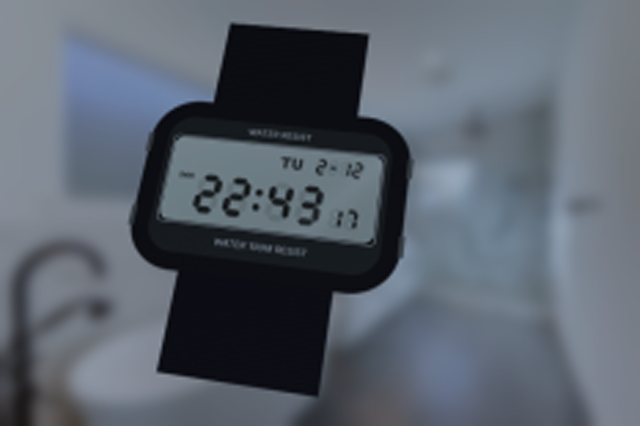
22:43:17
